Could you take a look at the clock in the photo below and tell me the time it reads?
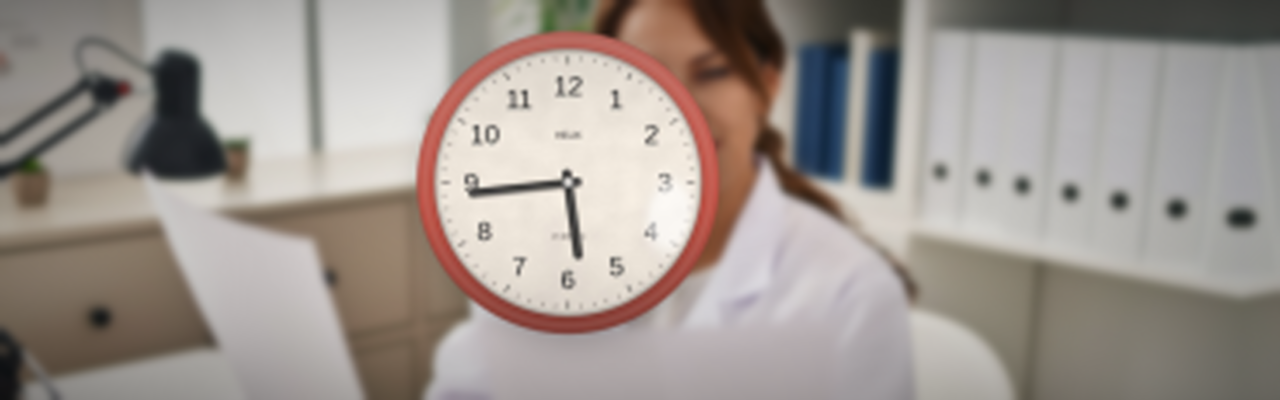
5:44
